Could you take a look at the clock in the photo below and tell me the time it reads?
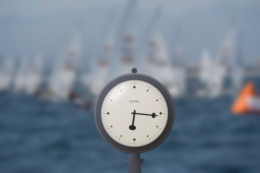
6:16
